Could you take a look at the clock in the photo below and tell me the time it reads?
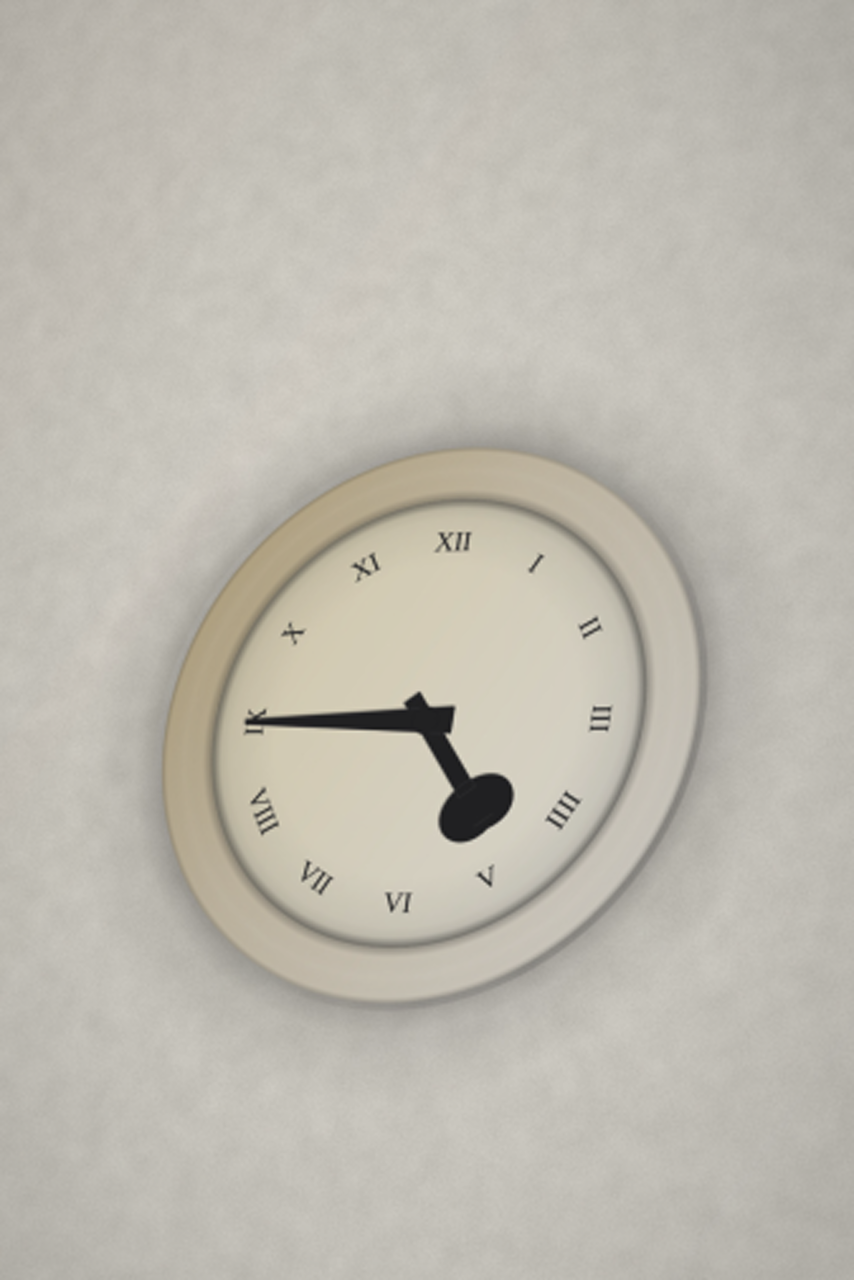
4:45
